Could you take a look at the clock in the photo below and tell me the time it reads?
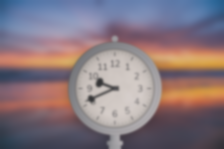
9:41
